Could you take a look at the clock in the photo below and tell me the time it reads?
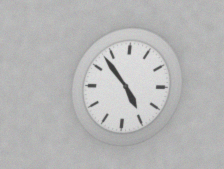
4:53
